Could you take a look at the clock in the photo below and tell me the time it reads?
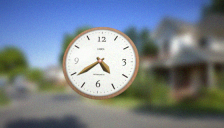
4:39
